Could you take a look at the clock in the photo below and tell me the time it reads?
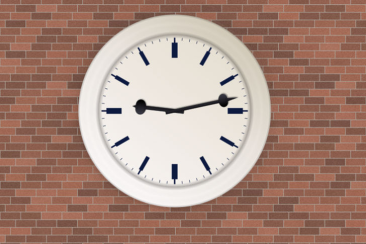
9:13
